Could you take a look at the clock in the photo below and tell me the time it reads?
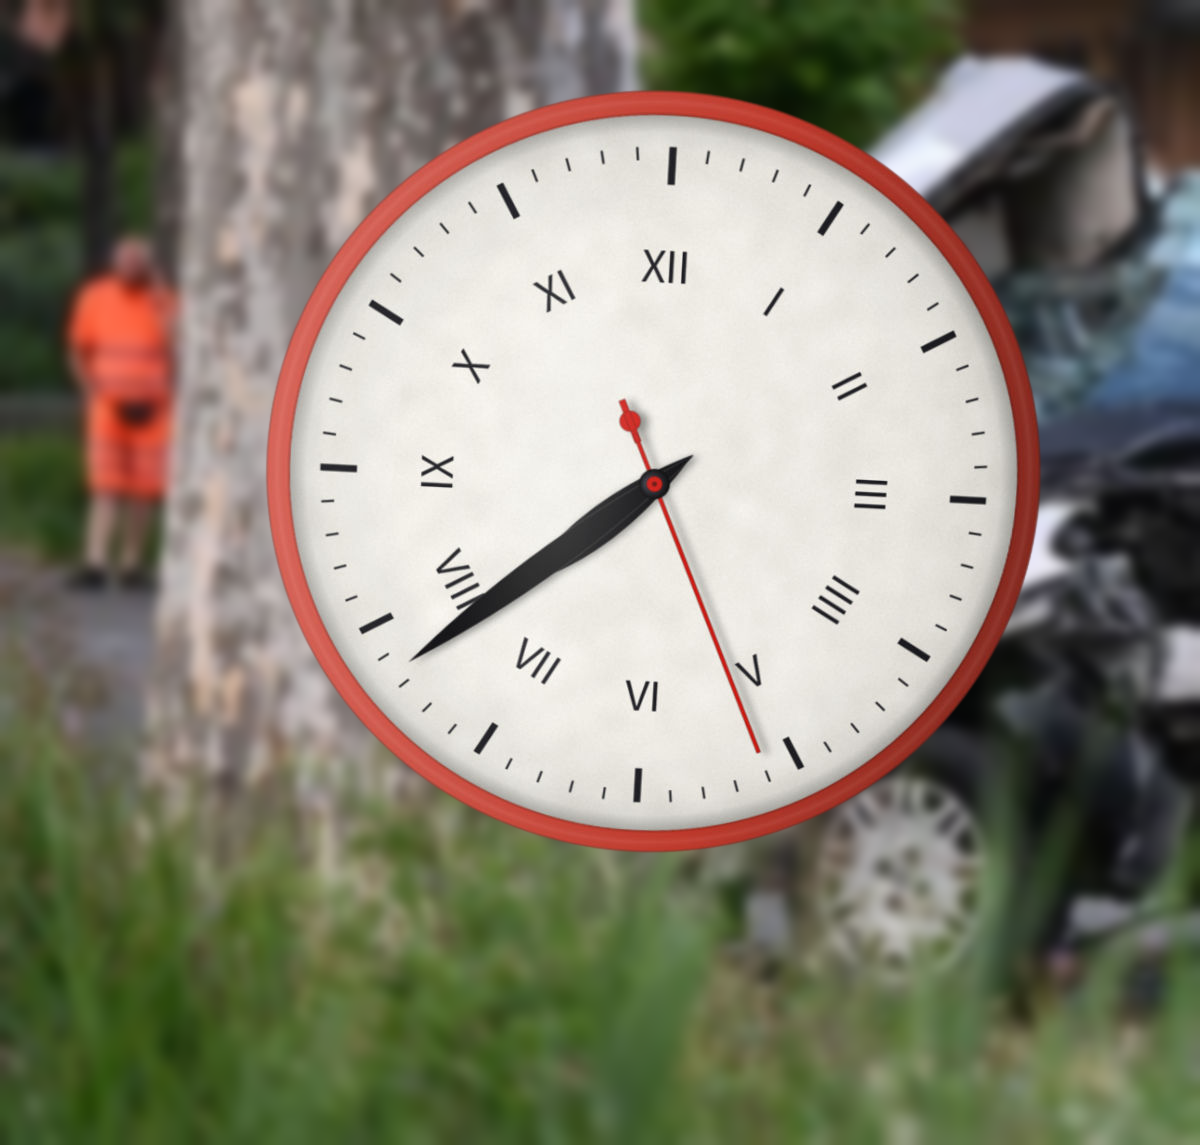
7:38:26
